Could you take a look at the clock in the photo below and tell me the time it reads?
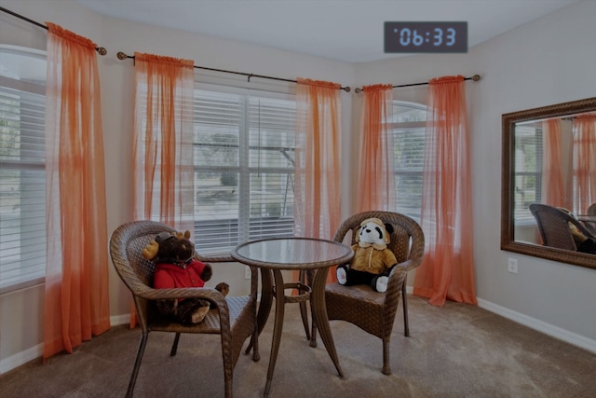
6:33
